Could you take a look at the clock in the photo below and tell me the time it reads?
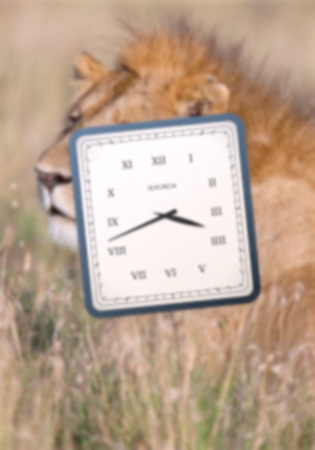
3:42
